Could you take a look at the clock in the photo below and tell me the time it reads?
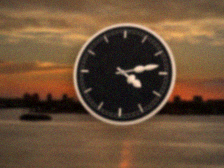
4:13
